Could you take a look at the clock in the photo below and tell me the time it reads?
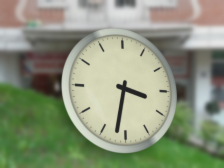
3:32
